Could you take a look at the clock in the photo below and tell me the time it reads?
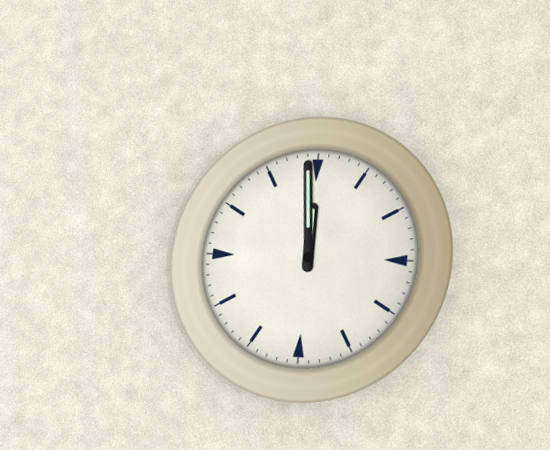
11:59
